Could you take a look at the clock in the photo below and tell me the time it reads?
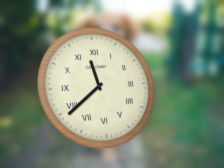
11:39
